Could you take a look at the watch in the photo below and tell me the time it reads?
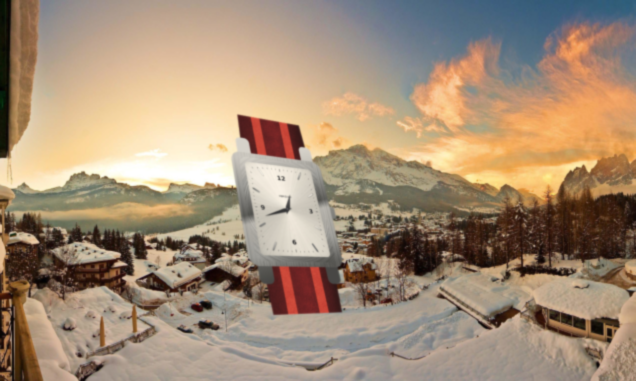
12:42
